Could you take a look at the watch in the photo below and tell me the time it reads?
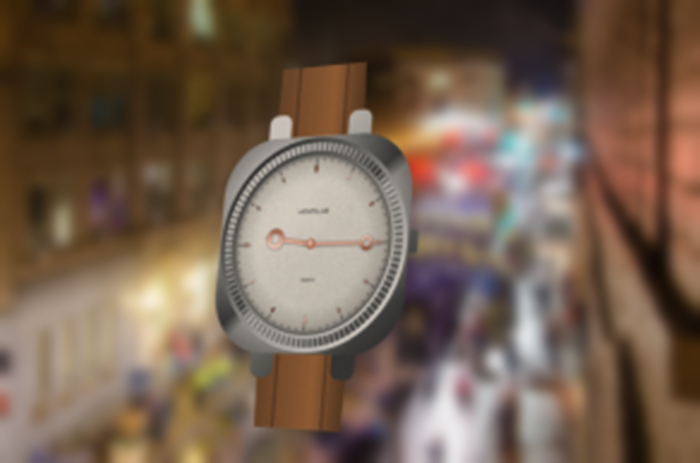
9:15
